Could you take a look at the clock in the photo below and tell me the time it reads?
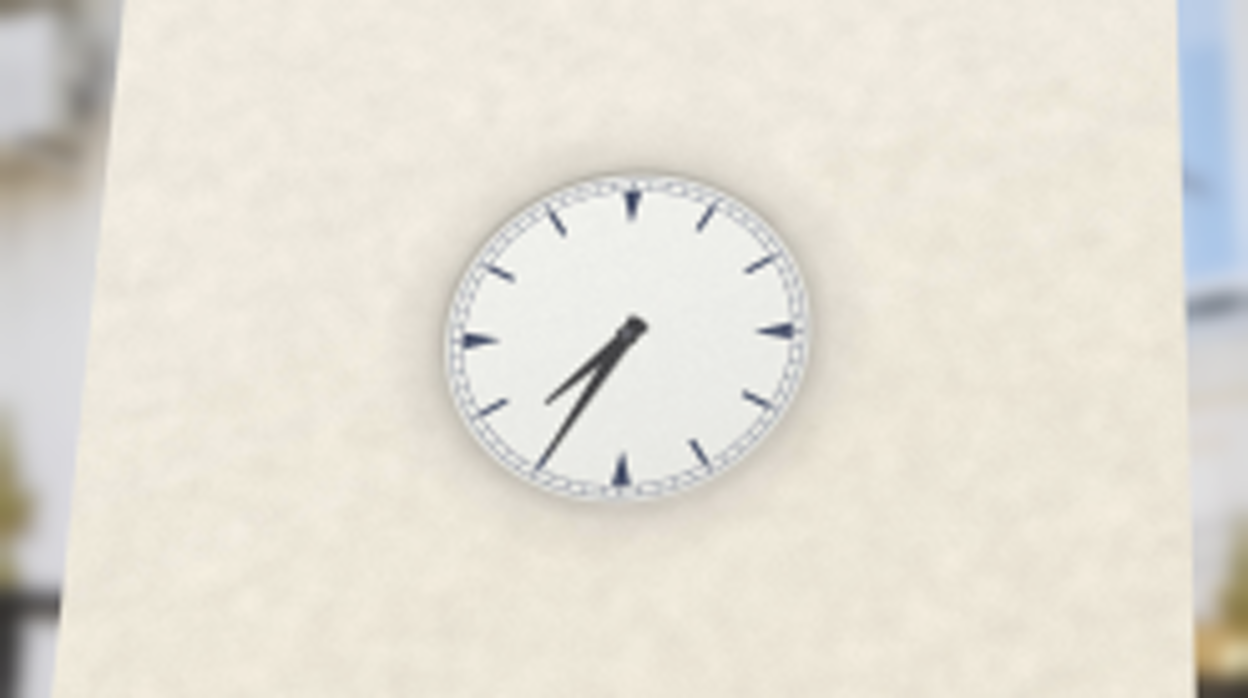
7:35
